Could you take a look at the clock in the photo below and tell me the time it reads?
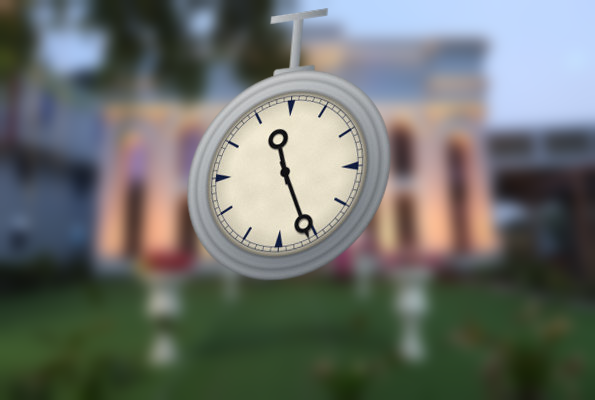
11:26
